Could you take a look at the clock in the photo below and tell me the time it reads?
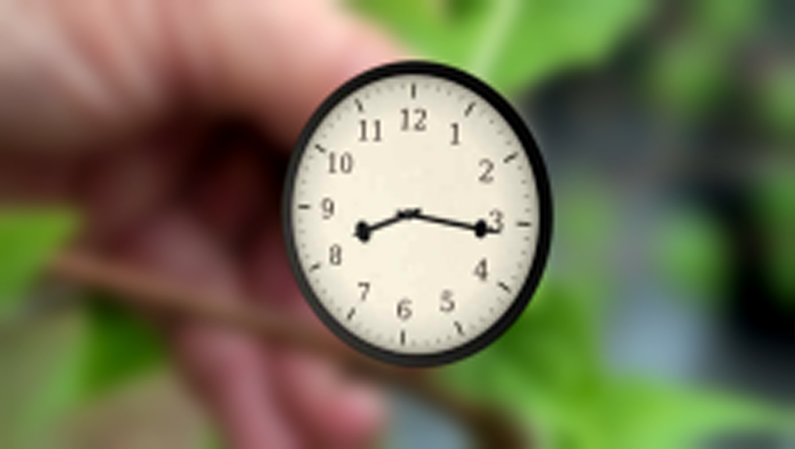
8:16
